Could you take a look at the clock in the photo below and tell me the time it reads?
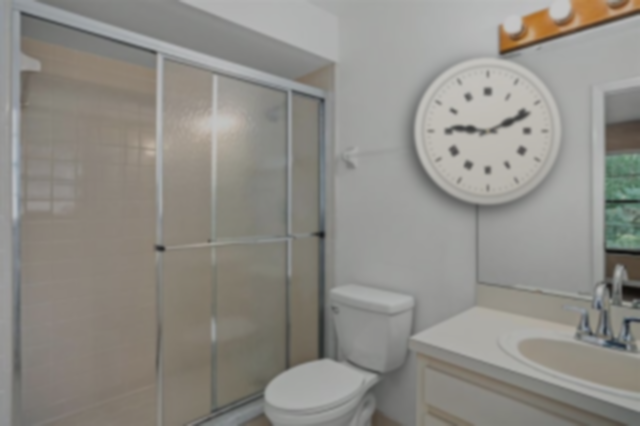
9:11
